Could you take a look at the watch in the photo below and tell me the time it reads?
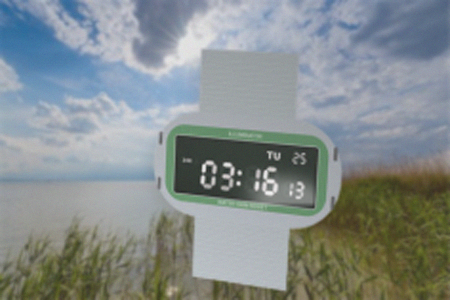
3:16:13
